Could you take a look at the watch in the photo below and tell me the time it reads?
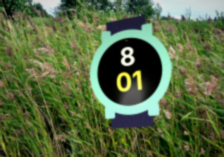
8:01
